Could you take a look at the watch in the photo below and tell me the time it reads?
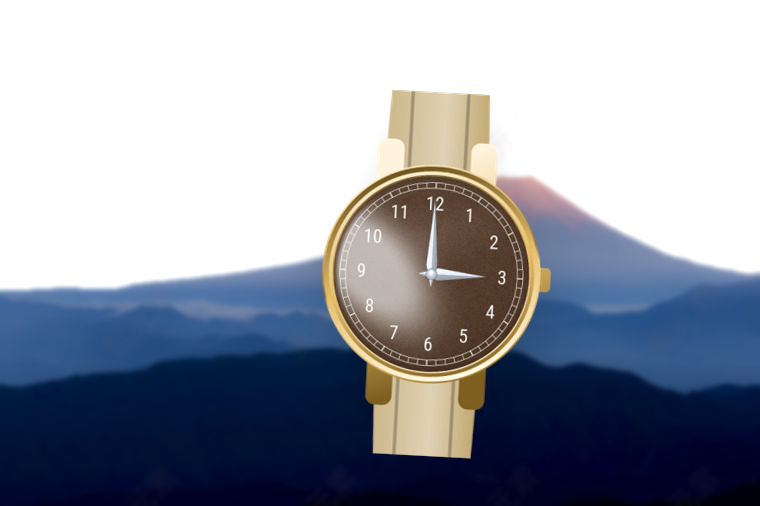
3:00
